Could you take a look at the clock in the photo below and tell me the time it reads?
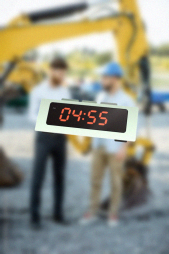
4:55
